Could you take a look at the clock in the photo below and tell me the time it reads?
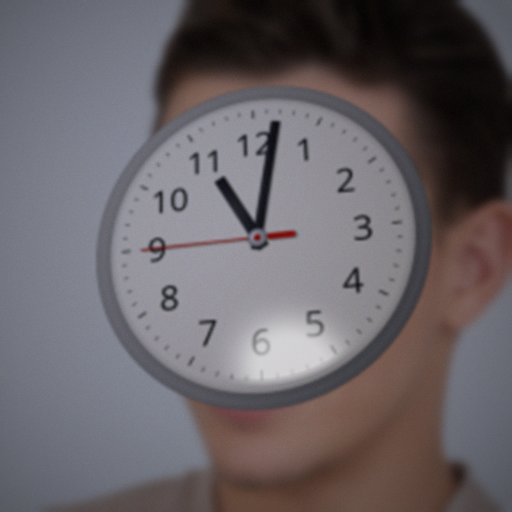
11:01:45
